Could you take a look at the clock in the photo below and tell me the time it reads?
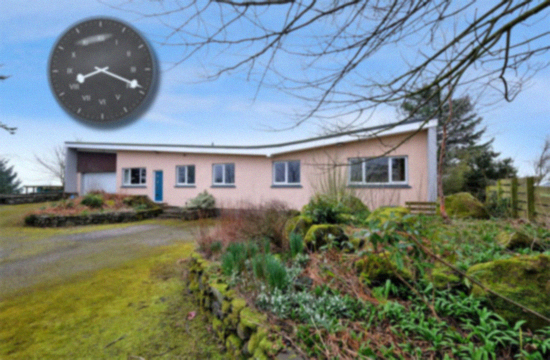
8:19
